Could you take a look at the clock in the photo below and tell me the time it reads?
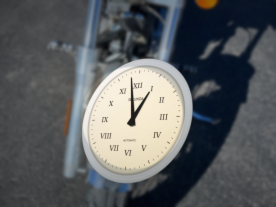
12:58
